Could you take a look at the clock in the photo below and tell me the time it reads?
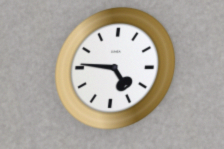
4:46
